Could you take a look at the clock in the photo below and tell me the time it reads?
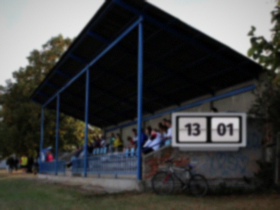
13:01
